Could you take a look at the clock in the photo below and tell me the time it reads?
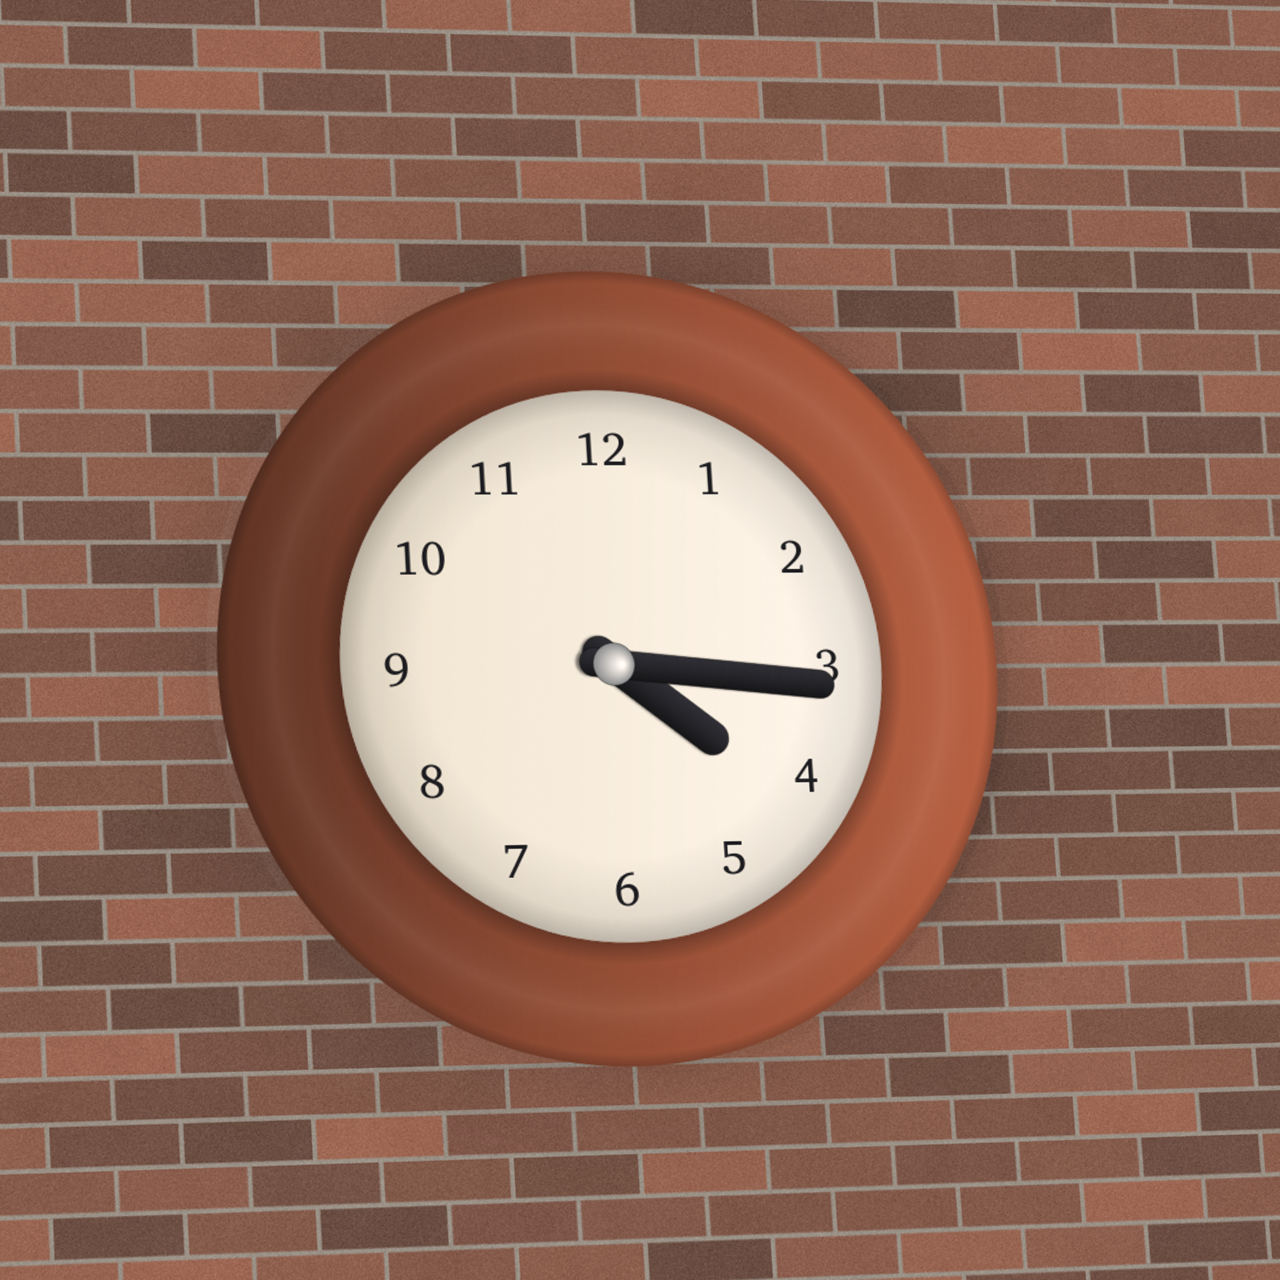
4:16
